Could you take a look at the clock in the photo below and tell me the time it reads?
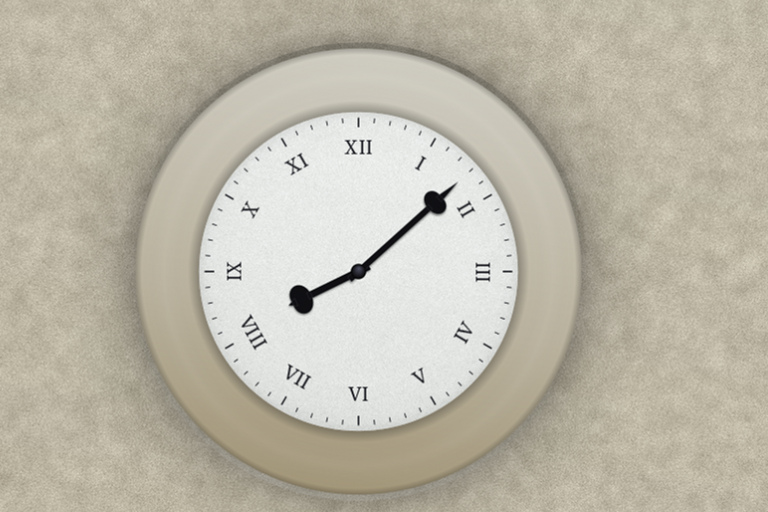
8:08
